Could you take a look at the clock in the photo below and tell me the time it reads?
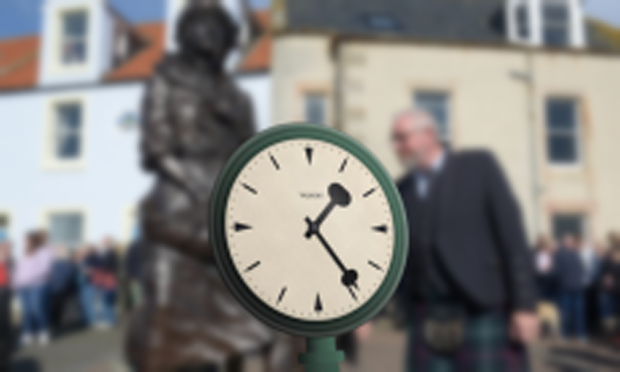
1:24
